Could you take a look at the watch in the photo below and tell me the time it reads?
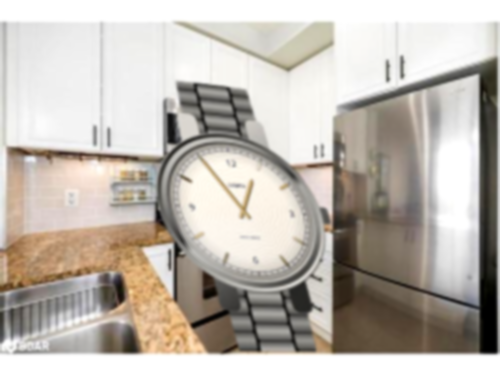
12:55
